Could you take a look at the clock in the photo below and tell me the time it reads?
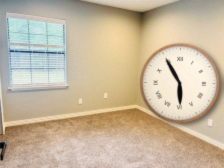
5:55
